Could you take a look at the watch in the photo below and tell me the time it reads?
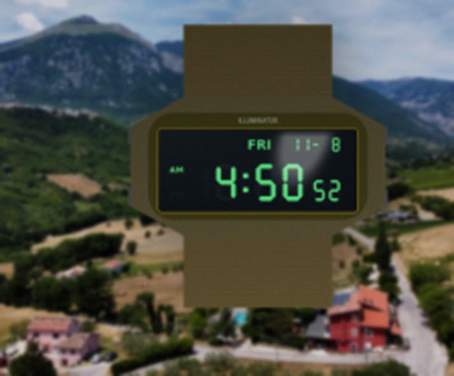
4:50:52
